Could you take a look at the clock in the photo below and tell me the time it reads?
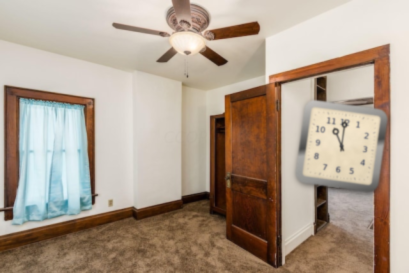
11:00
